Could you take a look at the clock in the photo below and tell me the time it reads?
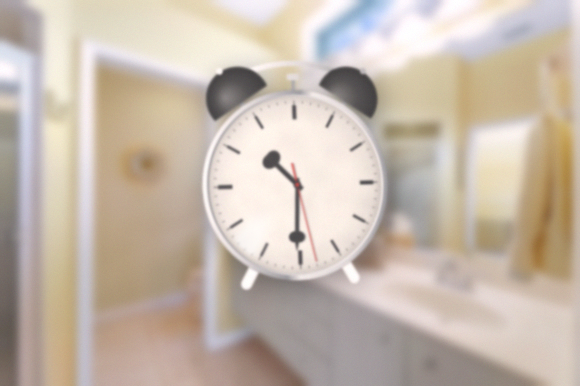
10:30:28
